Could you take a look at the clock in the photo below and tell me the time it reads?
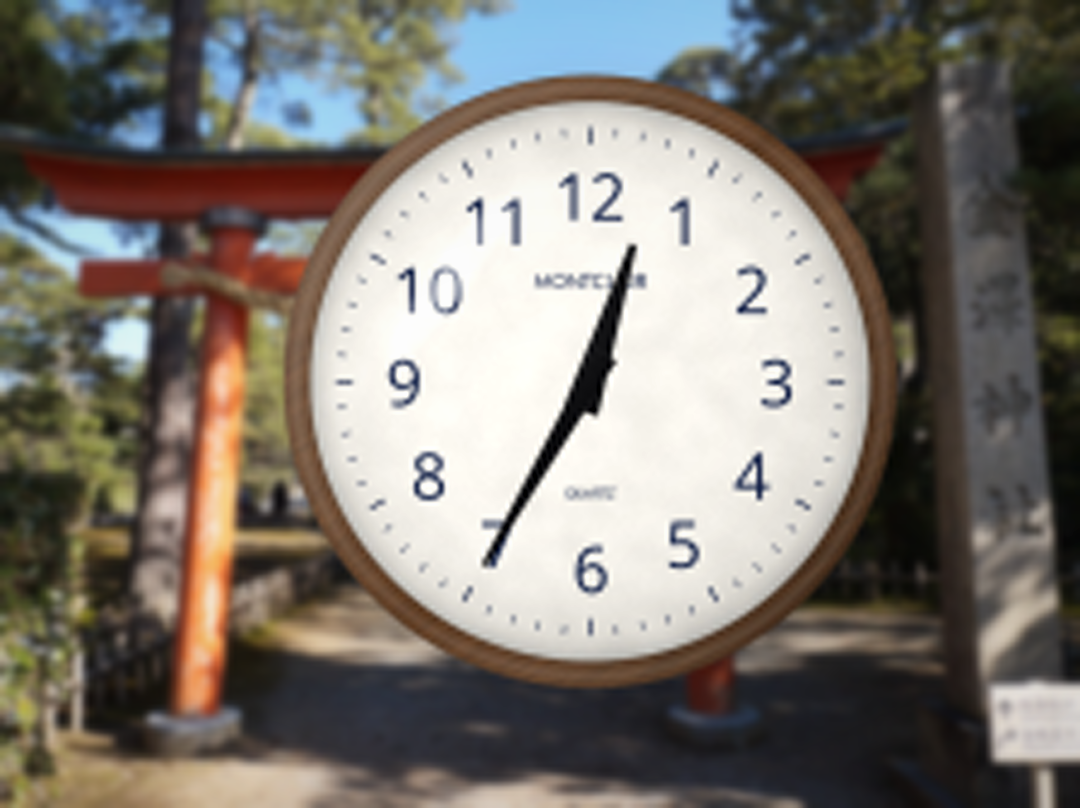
12:35
